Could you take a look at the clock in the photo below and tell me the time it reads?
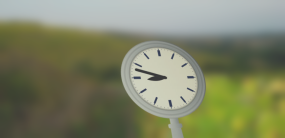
8:48
